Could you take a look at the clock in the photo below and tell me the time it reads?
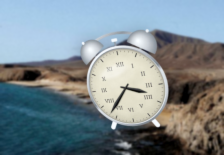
3:37
